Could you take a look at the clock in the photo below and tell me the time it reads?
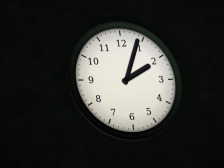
2:04
